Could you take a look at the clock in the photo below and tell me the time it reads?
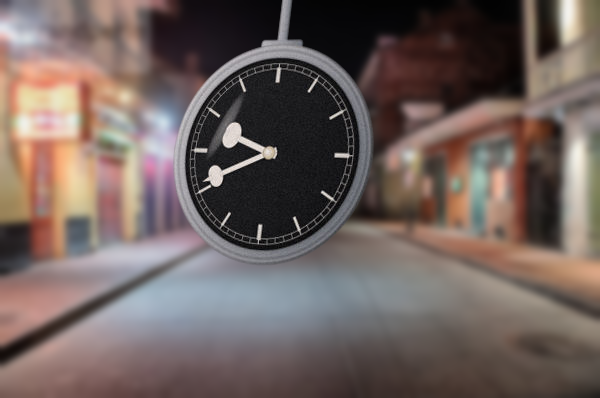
9:41
